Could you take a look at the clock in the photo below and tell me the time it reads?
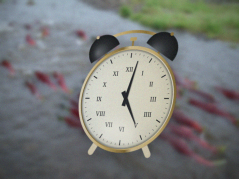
5:02
